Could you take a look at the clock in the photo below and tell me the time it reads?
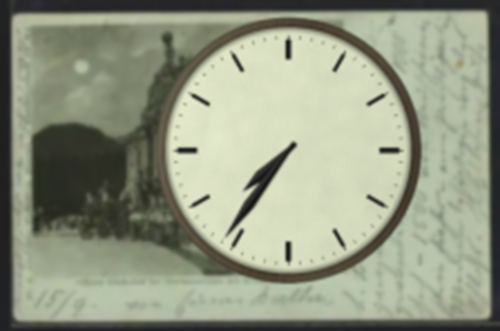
7:36
